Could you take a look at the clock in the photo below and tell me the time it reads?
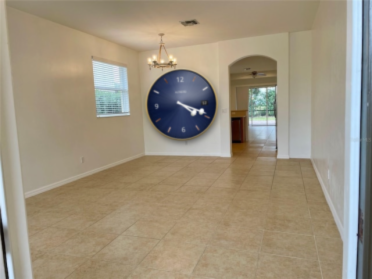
4:19
